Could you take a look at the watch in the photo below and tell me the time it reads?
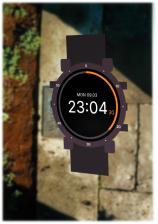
23:04
